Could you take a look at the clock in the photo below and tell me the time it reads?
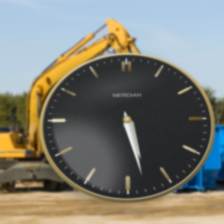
5:28
